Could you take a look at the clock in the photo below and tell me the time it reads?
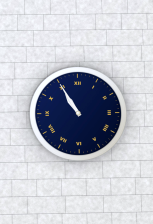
10:55
